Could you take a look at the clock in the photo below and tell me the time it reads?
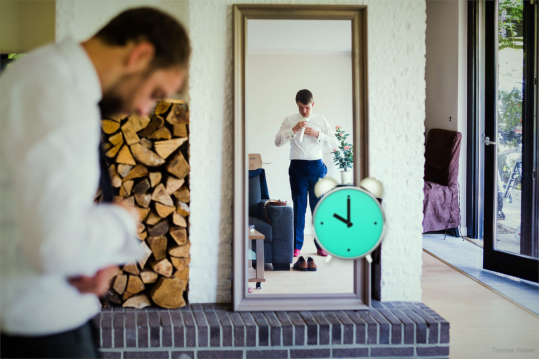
10:00
